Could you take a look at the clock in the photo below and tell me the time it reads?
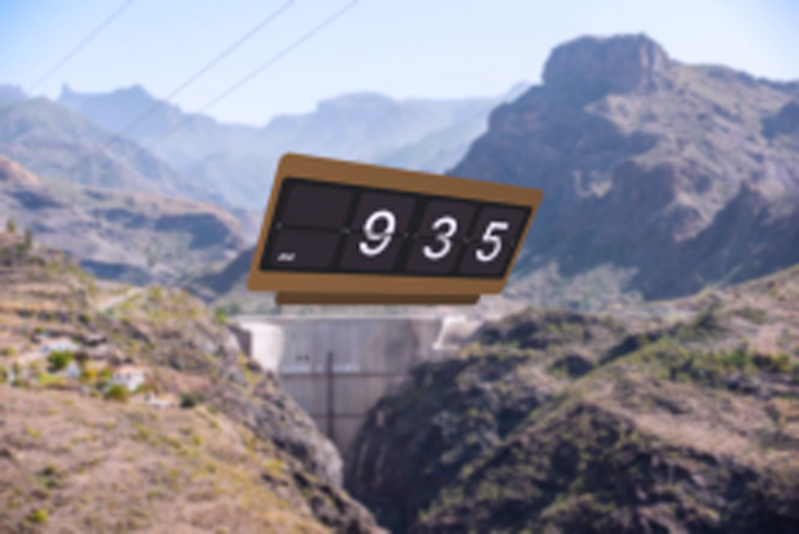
9:35
